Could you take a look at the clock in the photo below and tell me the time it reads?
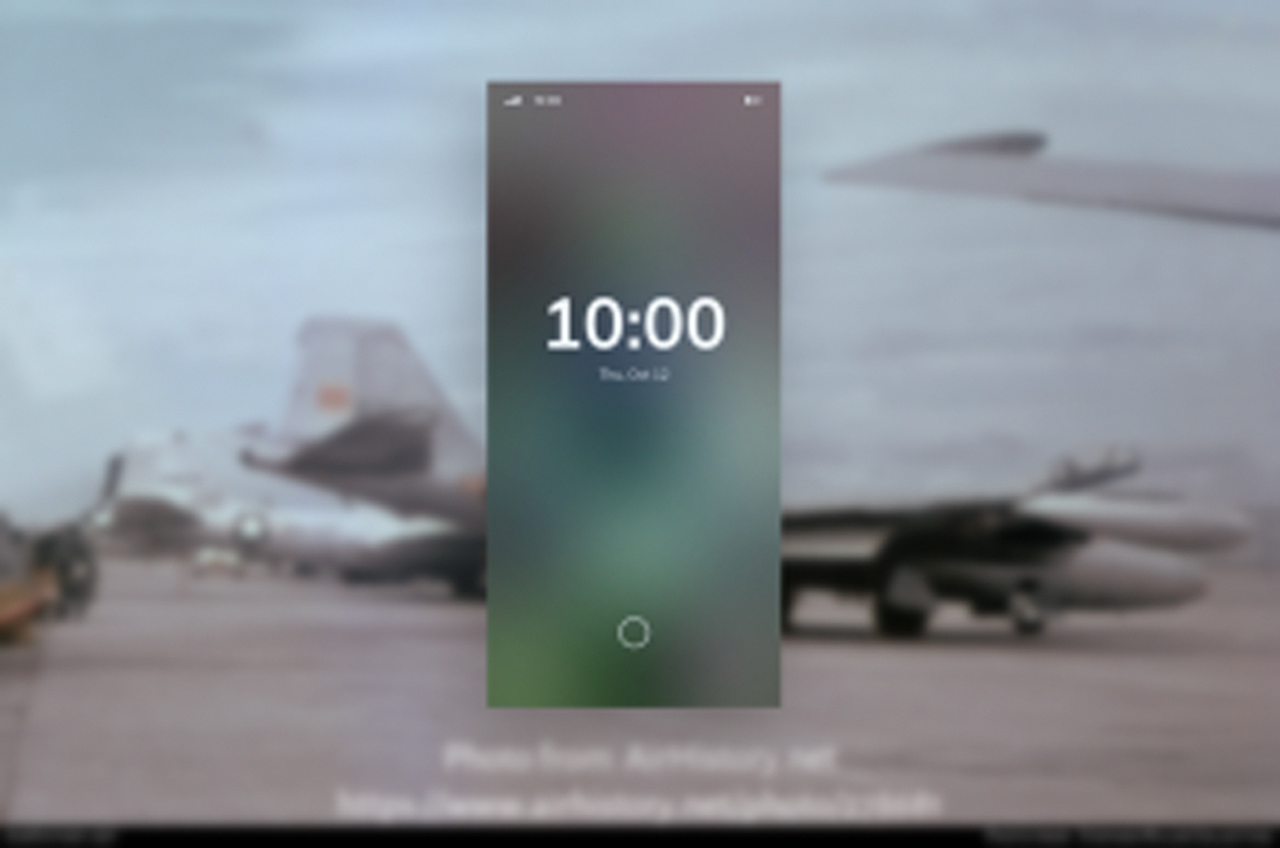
10:00
